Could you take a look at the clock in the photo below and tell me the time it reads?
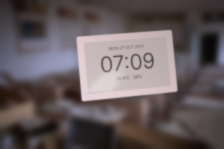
7:09
